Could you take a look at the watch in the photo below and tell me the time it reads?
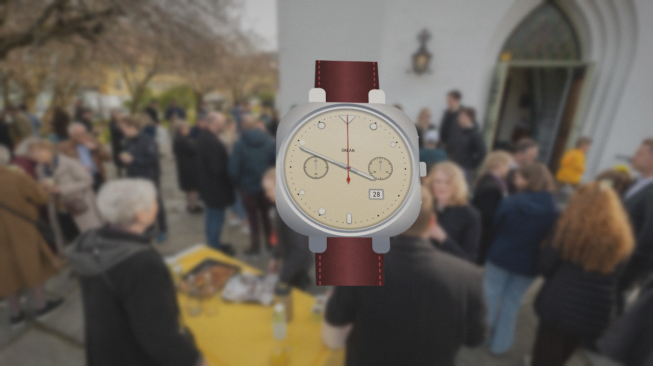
3:49
